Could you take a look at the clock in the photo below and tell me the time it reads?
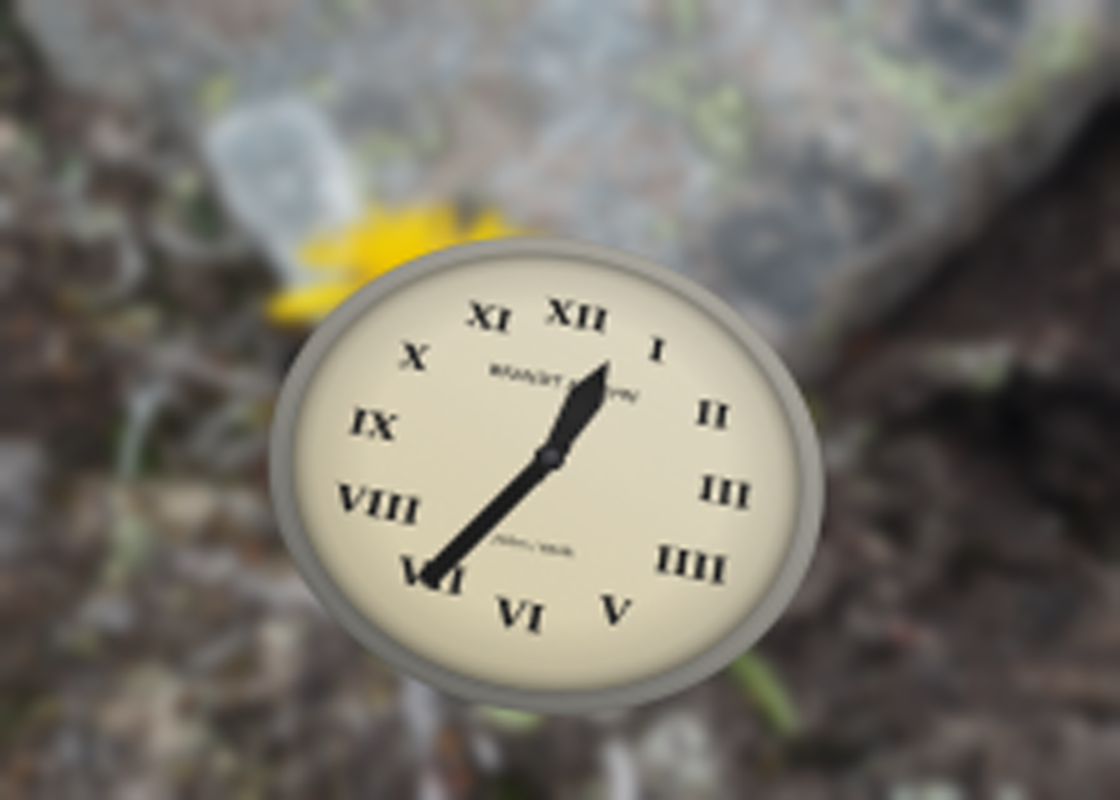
12:35
